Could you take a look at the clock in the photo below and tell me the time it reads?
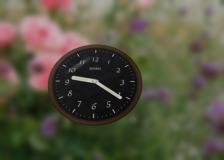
9:21
